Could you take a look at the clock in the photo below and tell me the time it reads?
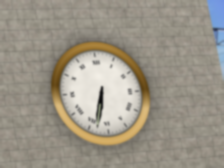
6:33
